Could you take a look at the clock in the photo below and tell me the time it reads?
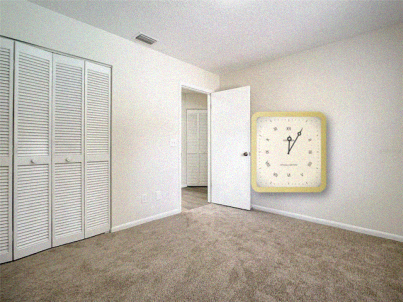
12:05
